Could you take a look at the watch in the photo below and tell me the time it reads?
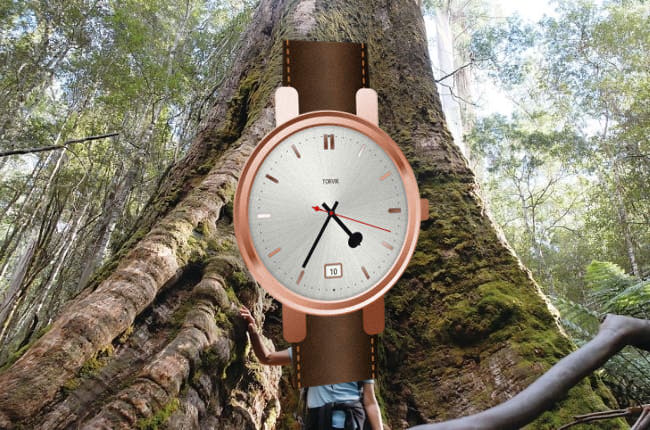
4:35:18
